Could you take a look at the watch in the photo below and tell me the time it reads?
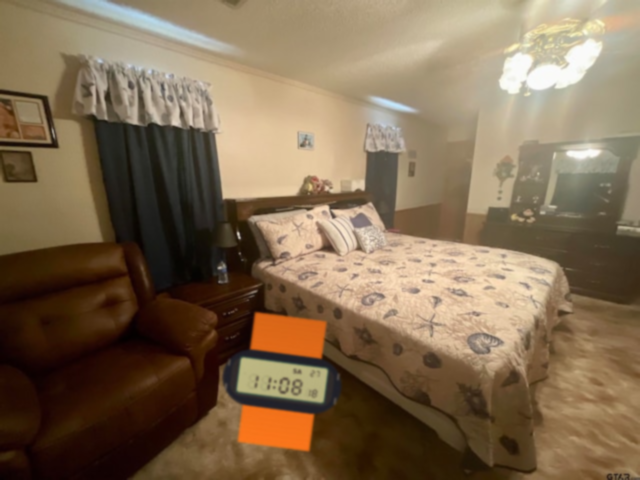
11:08
